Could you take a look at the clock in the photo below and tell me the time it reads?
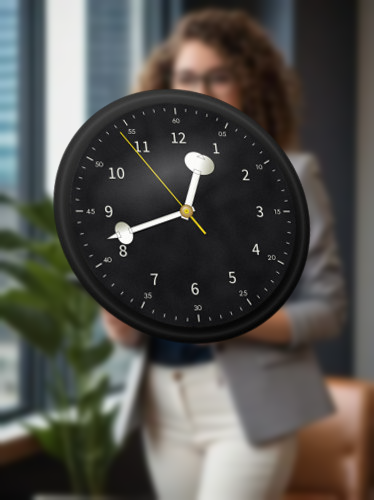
12:41:54
